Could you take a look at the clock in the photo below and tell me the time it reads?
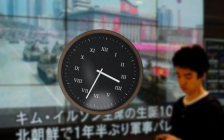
3:33
